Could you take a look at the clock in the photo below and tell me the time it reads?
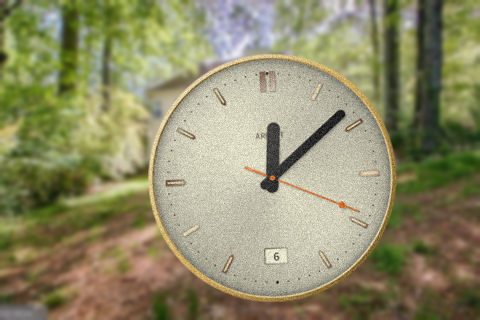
12:08:19
